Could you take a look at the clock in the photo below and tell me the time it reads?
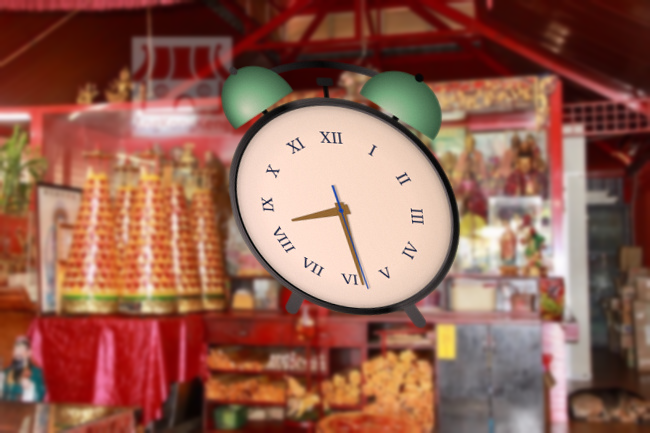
8:28:28
